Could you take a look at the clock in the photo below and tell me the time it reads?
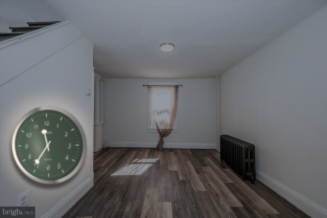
11:36
